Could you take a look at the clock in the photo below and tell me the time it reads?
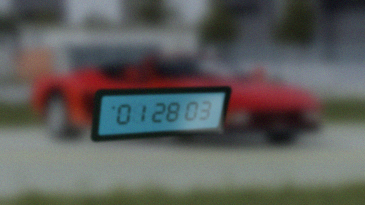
1:28:03
